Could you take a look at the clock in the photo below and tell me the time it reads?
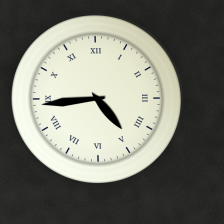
4:44
